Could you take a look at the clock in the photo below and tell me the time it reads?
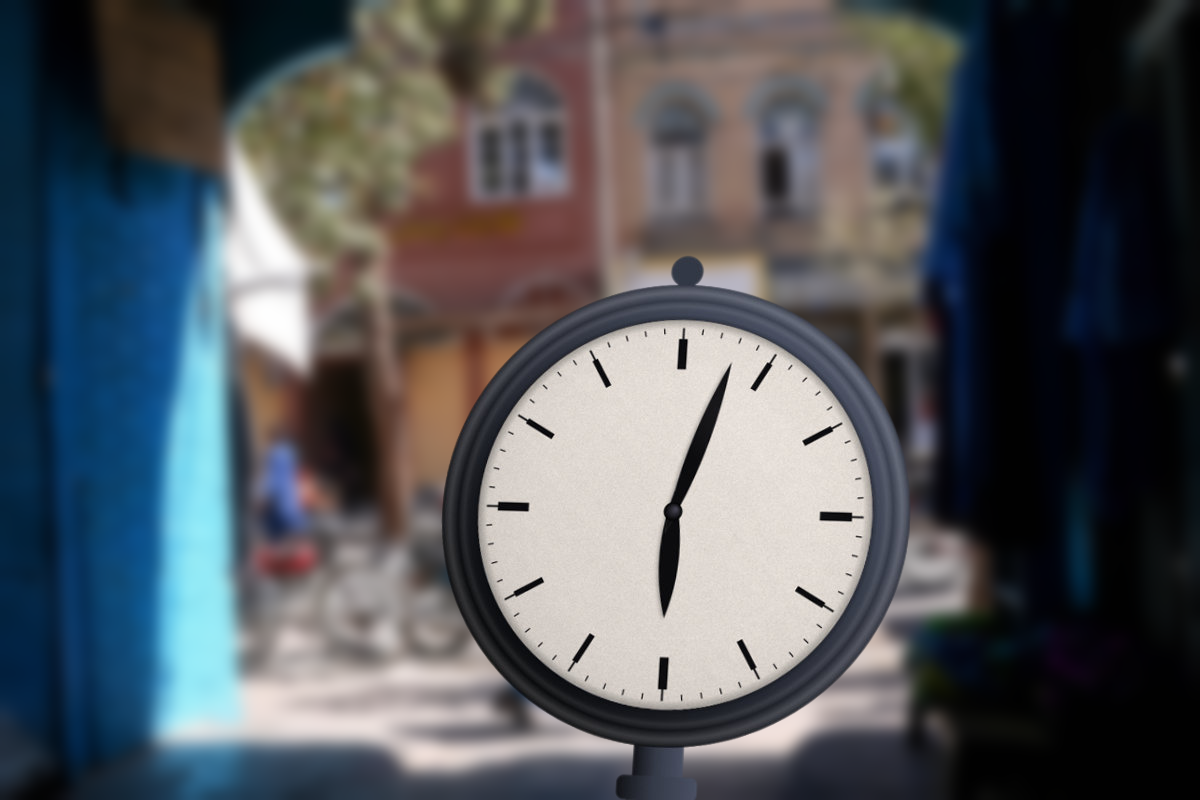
6:03
